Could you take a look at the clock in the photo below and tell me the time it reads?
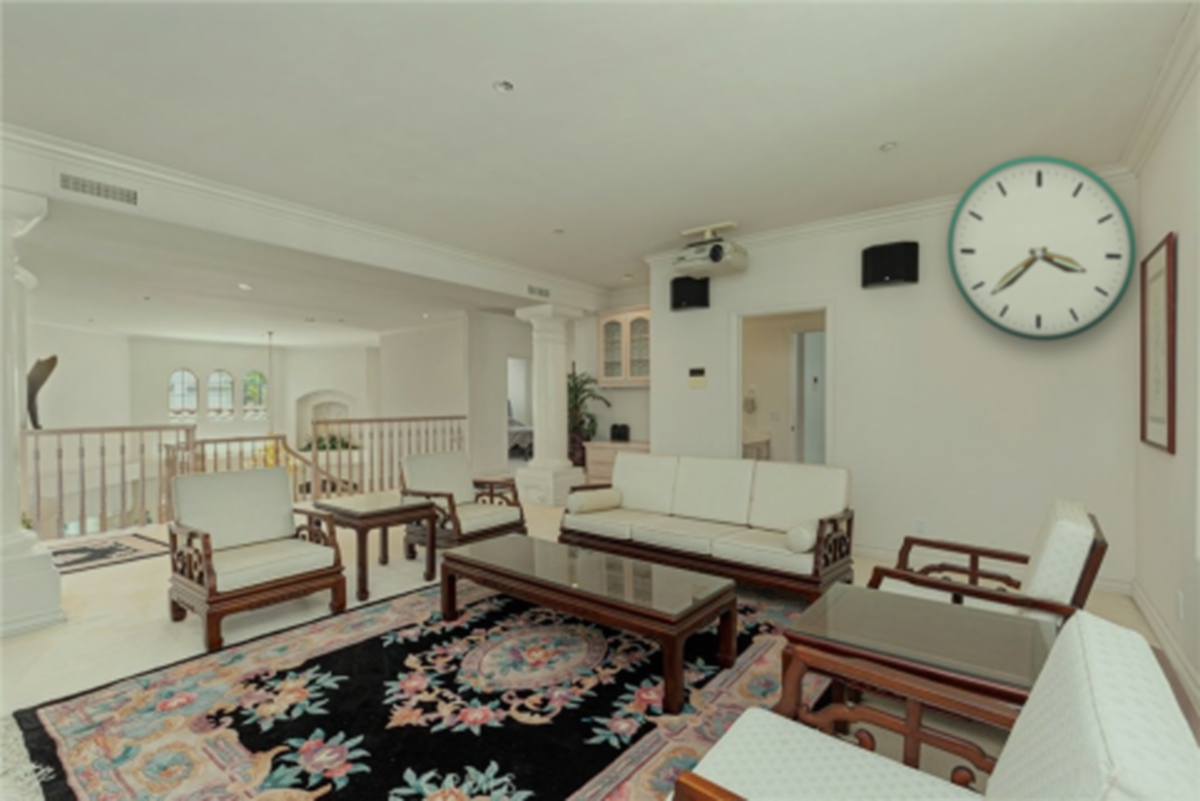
3:38
